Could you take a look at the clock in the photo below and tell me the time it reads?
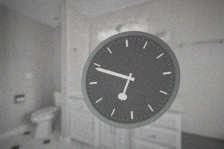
6:49
